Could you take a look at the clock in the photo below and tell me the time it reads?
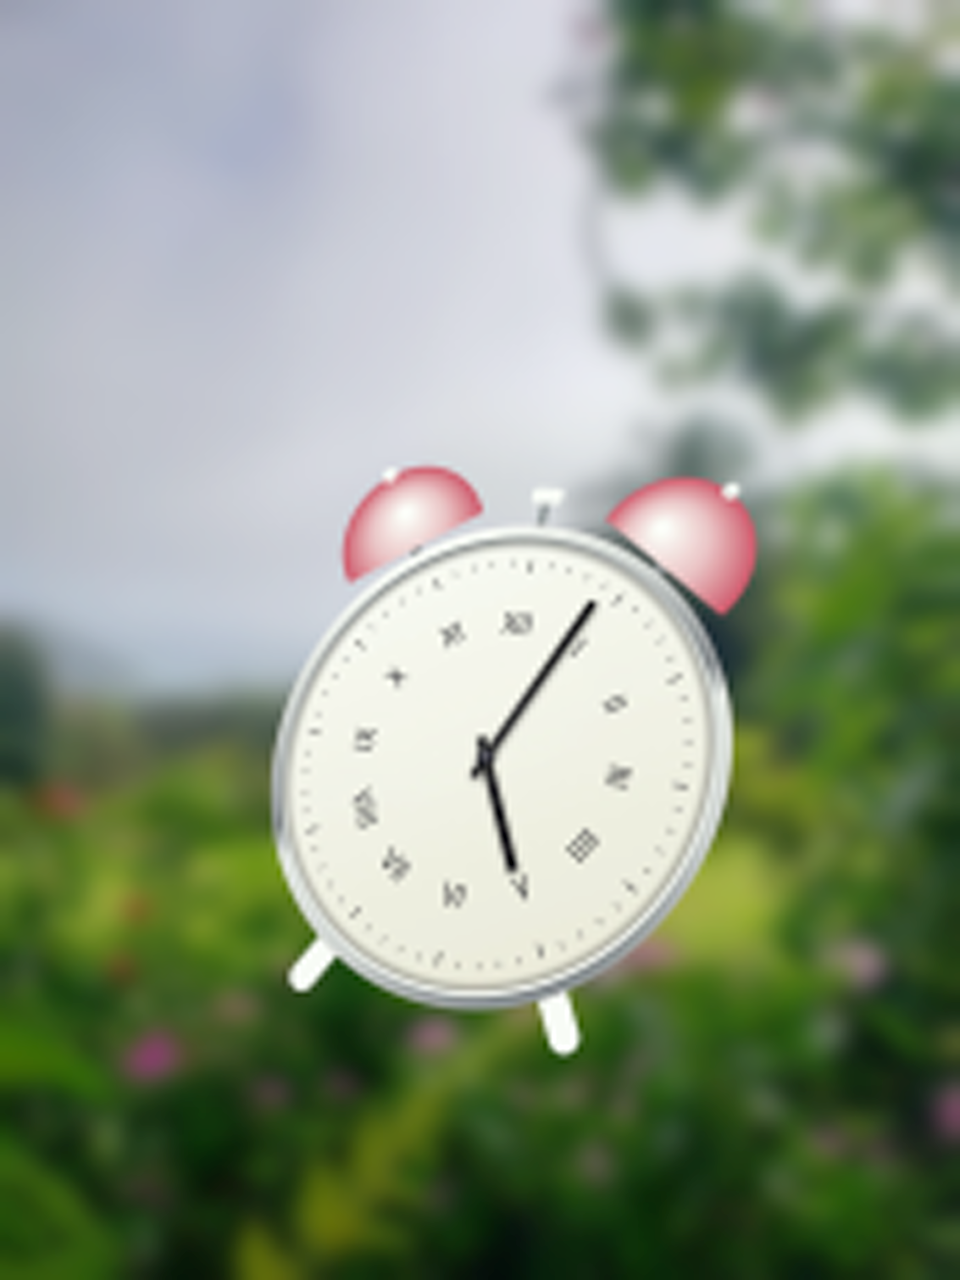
5:04
